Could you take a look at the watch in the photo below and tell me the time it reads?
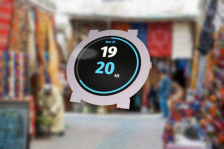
19:20
